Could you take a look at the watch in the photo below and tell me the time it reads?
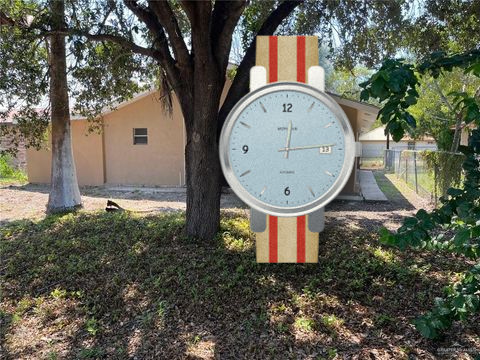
12:14
